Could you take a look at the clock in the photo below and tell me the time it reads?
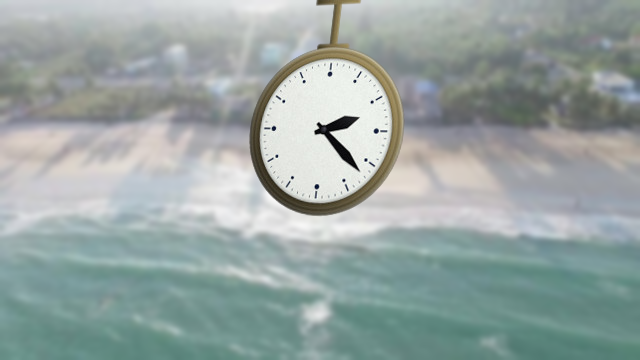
2:22
